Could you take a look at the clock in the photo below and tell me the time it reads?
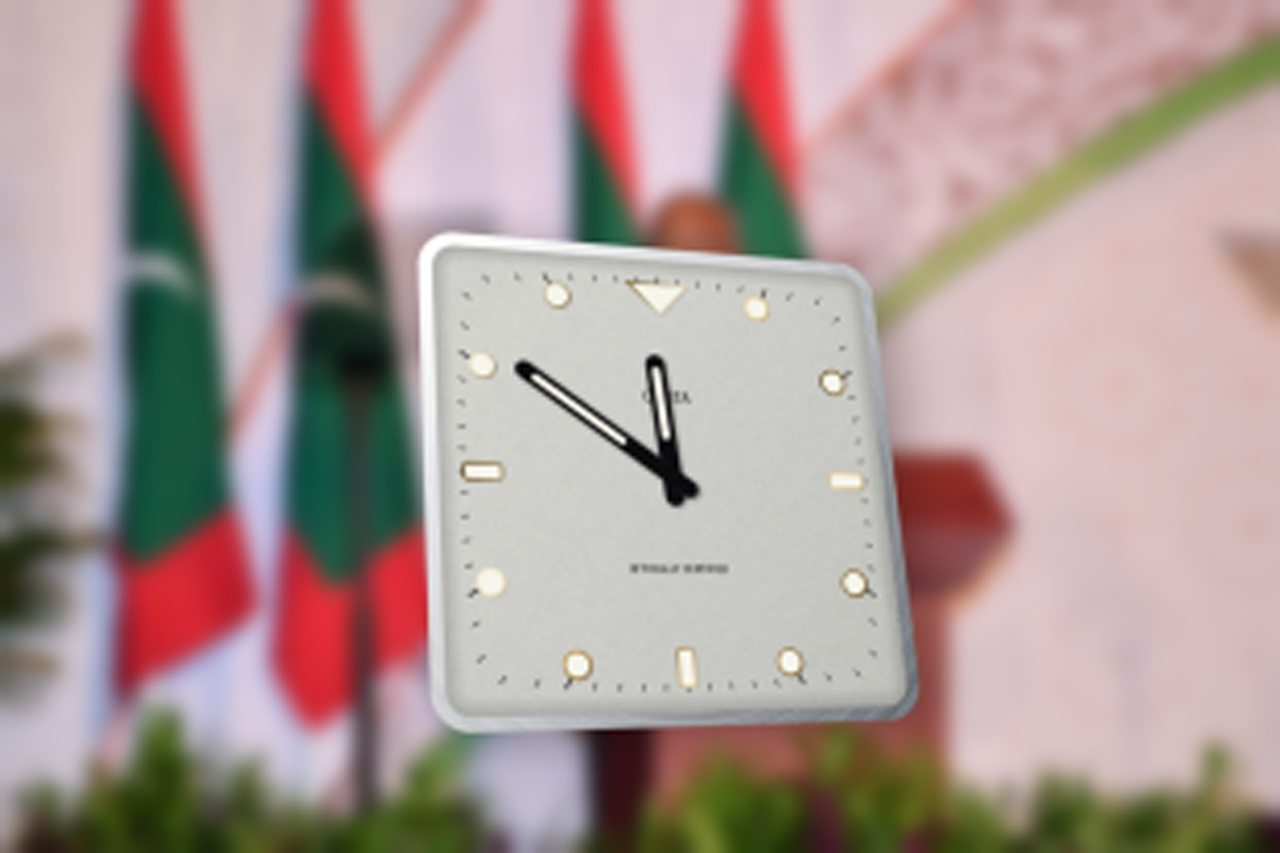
11:51
